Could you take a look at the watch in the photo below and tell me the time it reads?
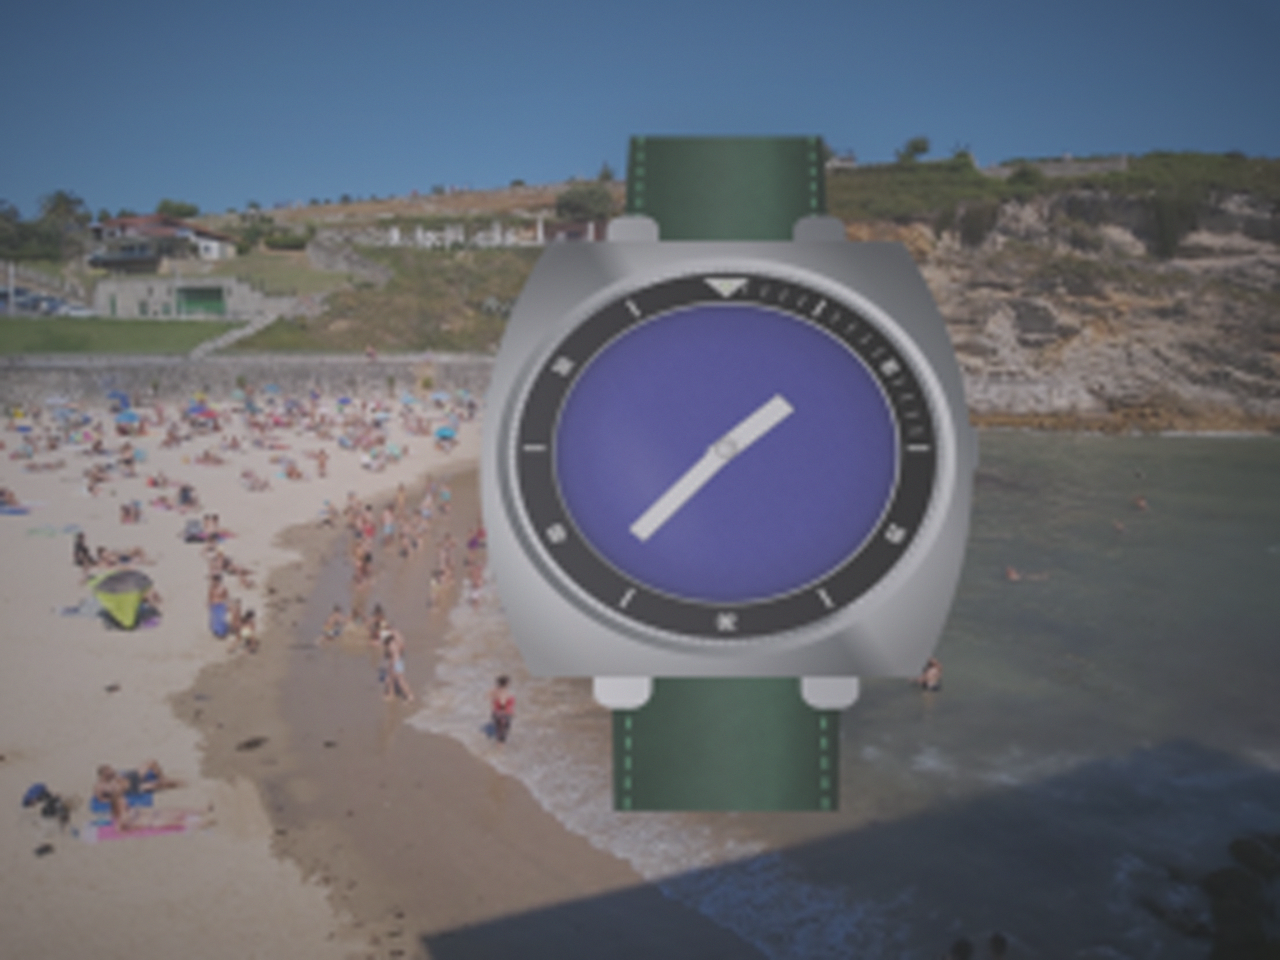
1:37
